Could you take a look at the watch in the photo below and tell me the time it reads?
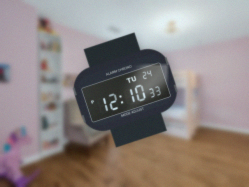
12:10:33
